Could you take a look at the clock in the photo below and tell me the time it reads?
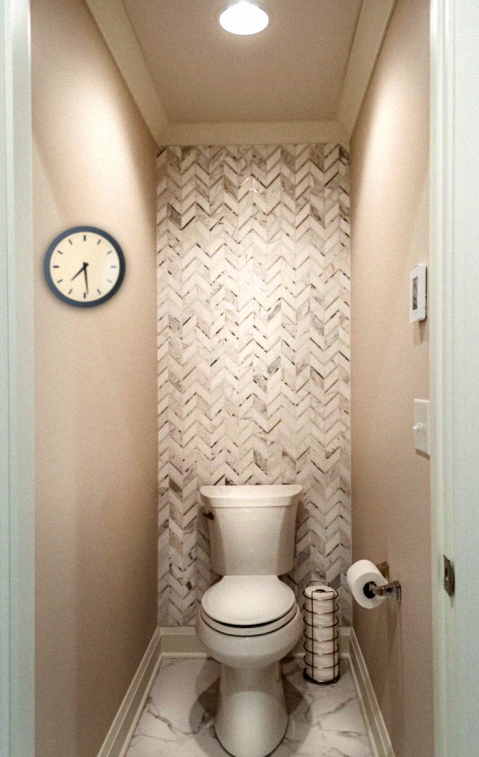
7:29
